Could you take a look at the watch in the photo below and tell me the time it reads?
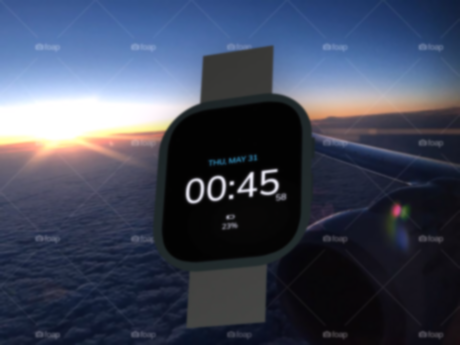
0:45
